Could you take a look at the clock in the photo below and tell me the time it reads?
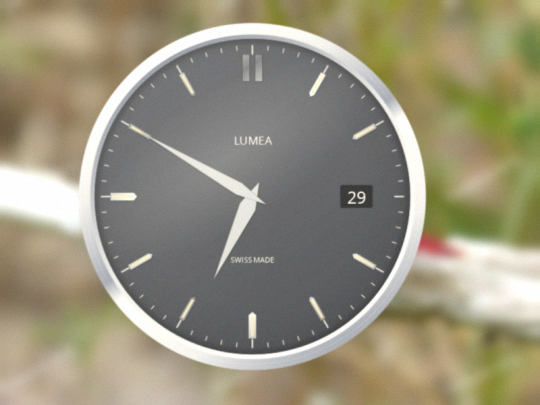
6:50
